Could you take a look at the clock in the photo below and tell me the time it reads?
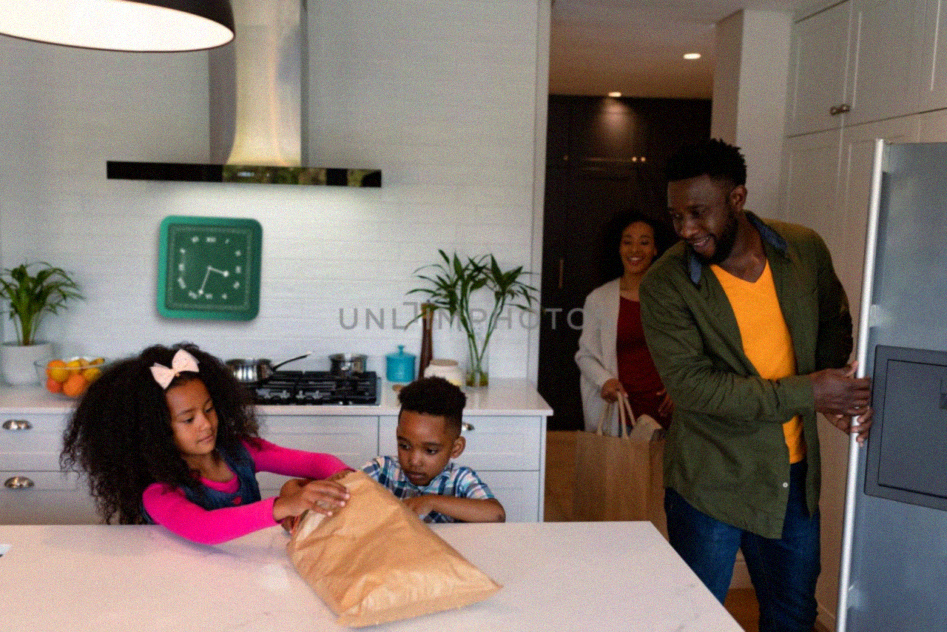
3:33
